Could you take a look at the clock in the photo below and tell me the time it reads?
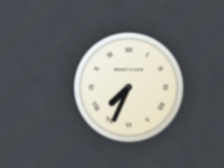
7:34
